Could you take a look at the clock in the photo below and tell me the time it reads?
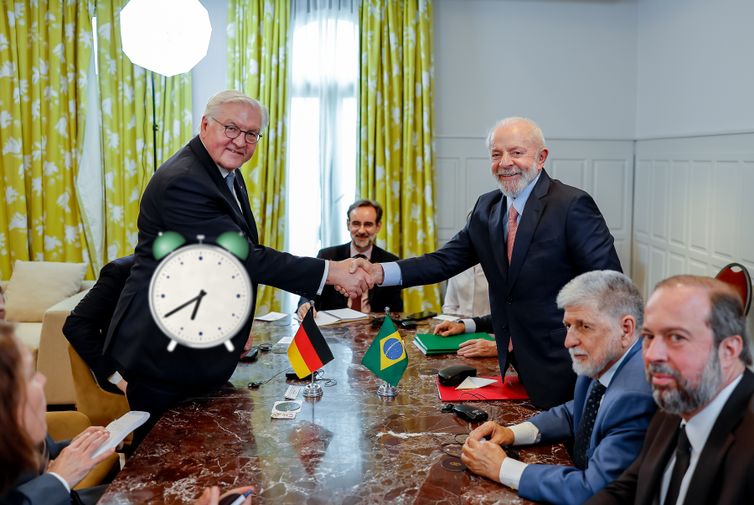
6:40
